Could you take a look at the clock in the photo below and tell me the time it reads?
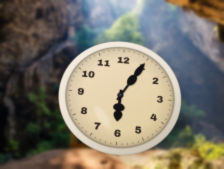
6:05
